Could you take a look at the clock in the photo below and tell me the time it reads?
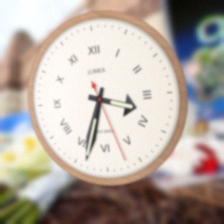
3:33:27
